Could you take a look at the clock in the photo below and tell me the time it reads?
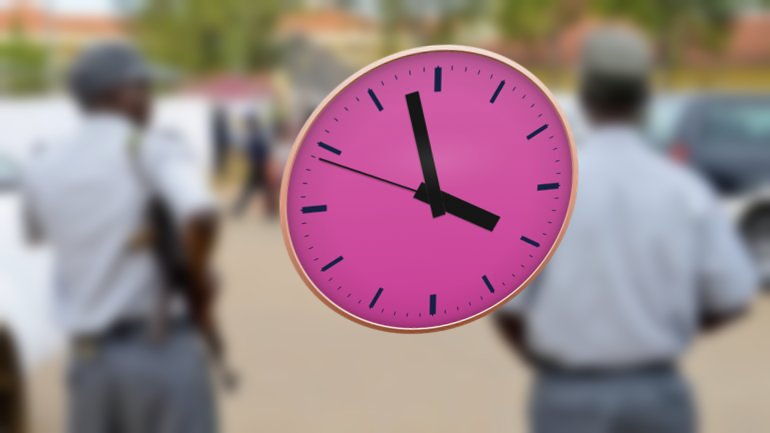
3:57:49
